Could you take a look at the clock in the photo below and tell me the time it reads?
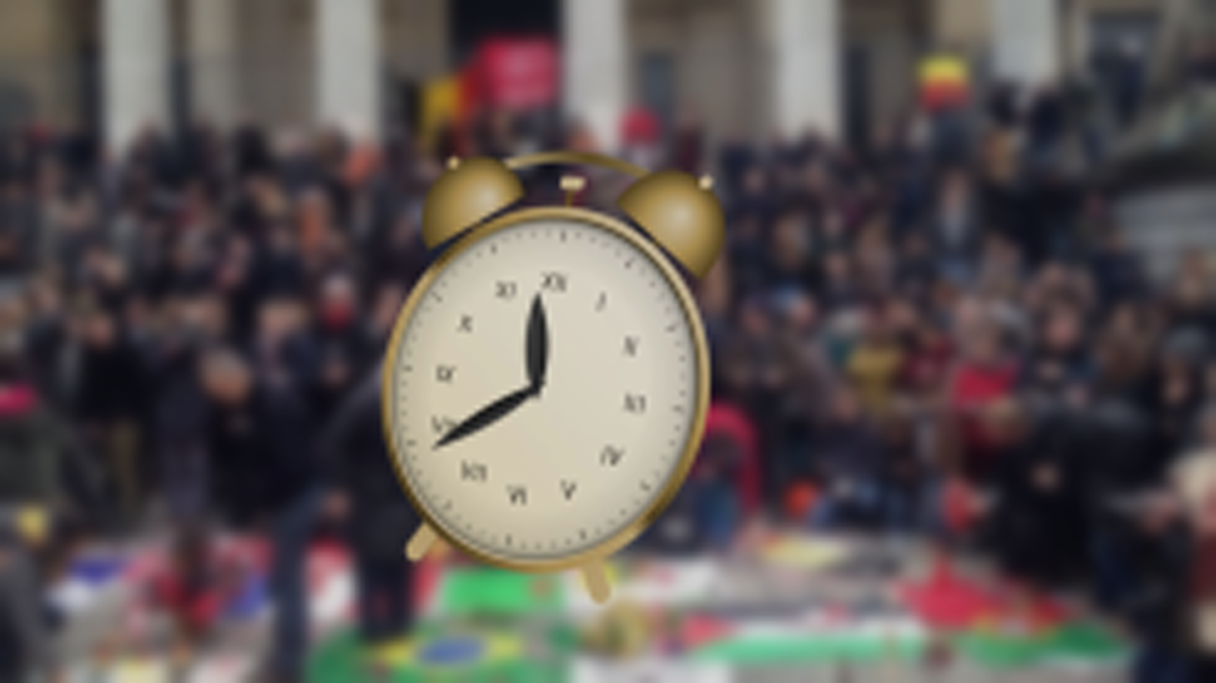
11:39
